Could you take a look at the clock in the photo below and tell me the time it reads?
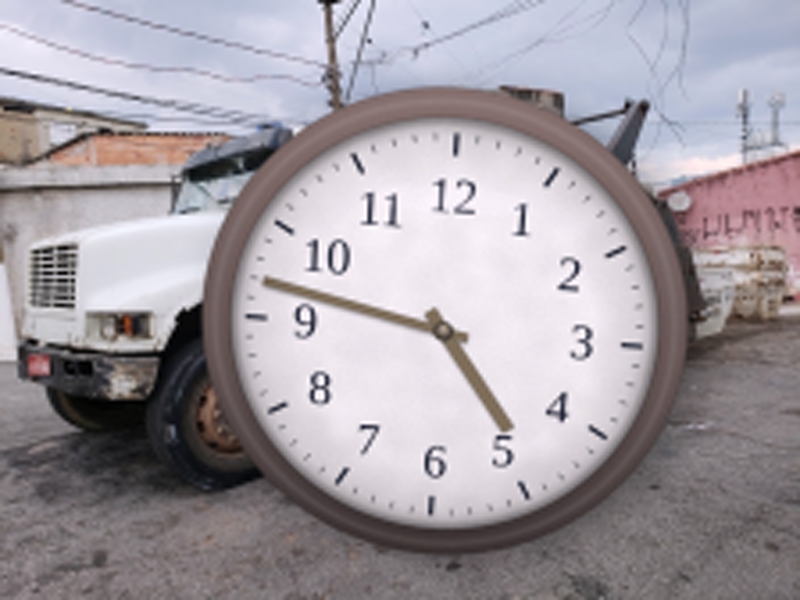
4:47
